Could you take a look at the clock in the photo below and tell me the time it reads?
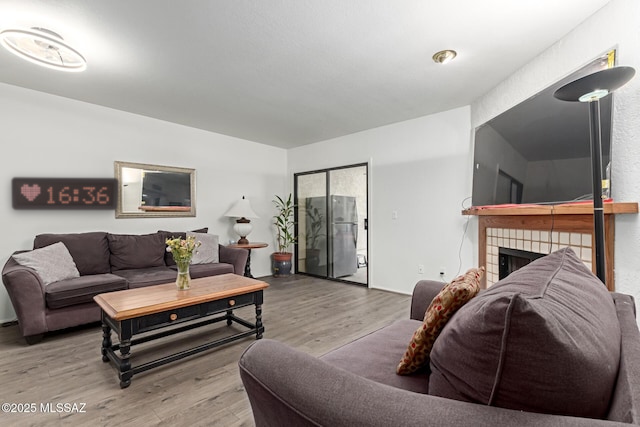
16:36
